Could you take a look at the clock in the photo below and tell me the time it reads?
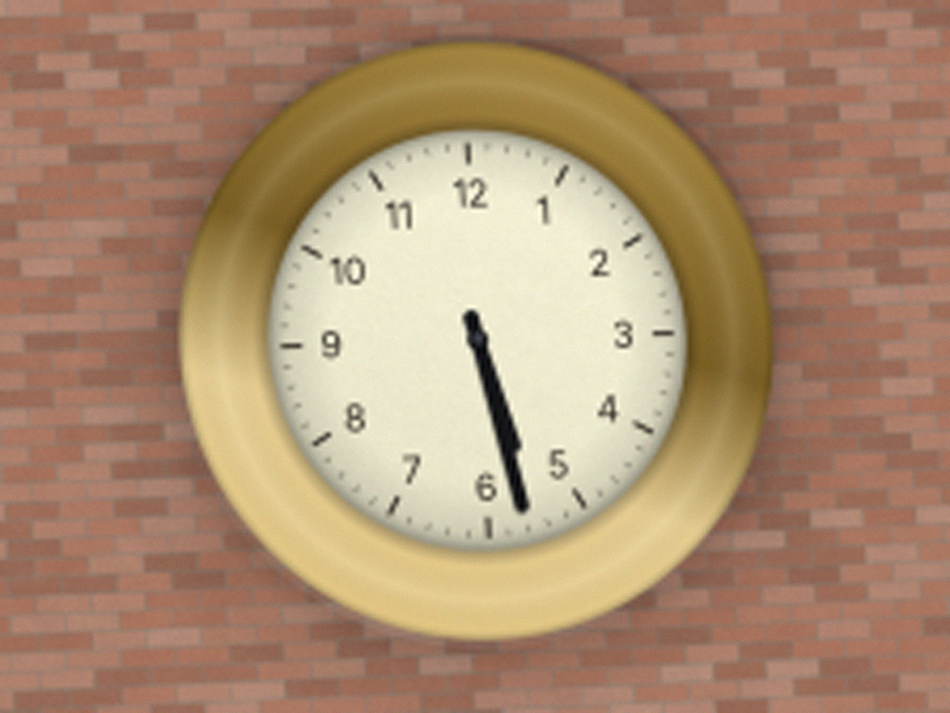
5:28
